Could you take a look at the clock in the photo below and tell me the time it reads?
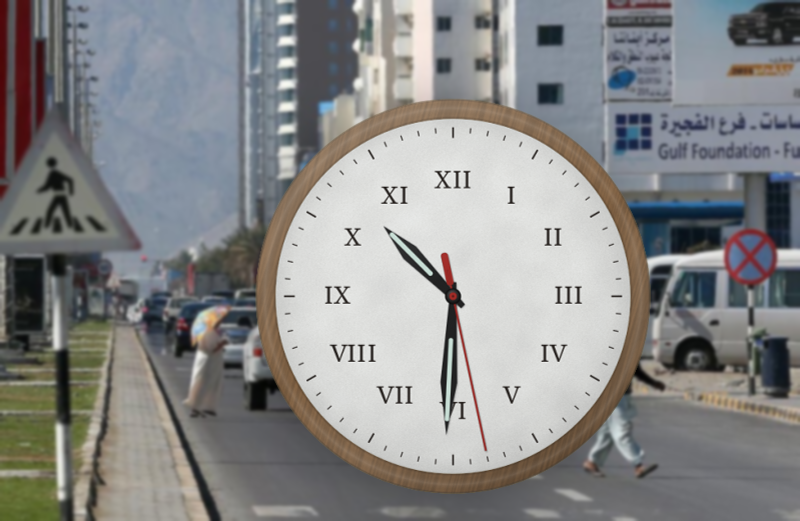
10:30:28
